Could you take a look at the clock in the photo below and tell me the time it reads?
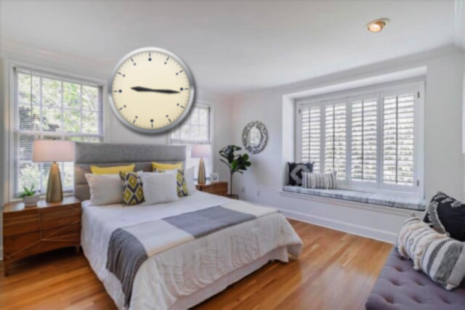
9:16
